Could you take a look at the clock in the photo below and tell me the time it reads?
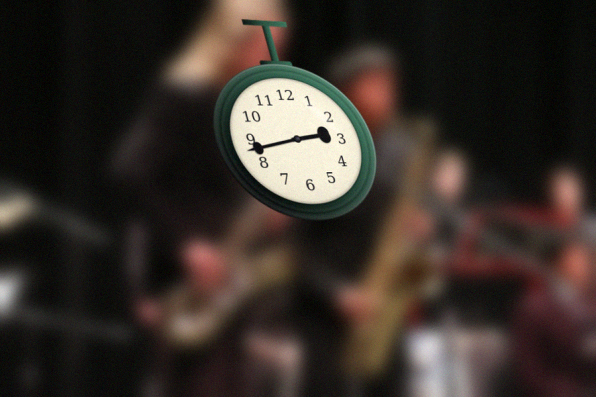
2:43
